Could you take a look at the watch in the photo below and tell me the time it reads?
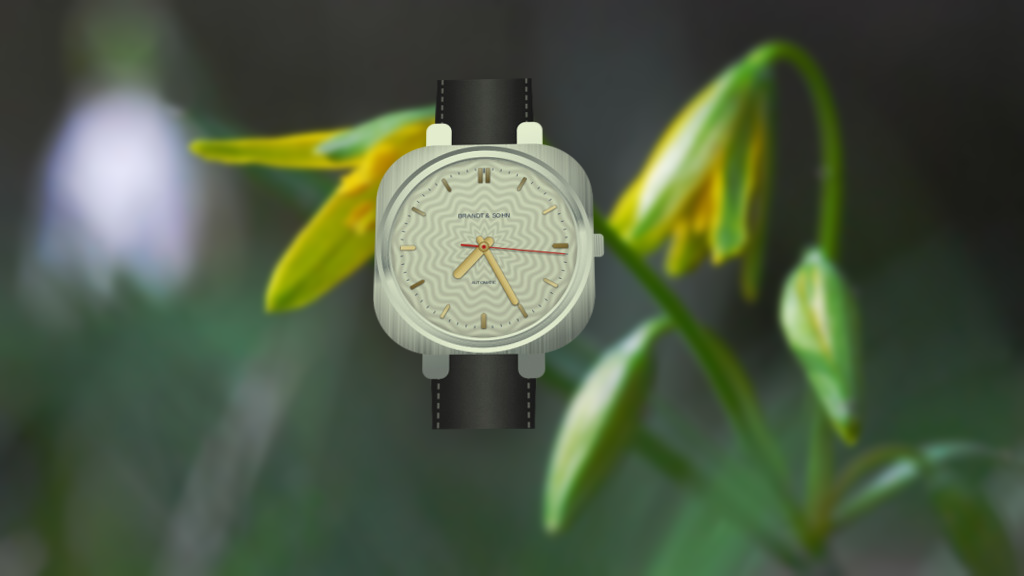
7:25:16
